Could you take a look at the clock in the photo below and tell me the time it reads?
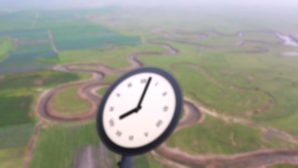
8:02
